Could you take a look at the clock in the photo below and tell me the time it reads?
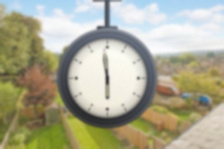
5:59
